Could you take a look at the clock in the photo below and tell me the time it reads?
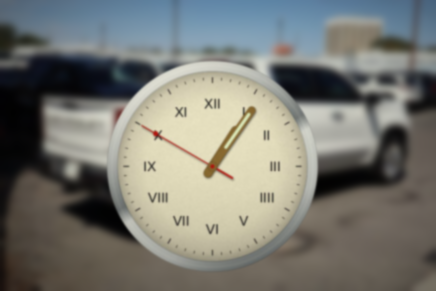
1:05:50
